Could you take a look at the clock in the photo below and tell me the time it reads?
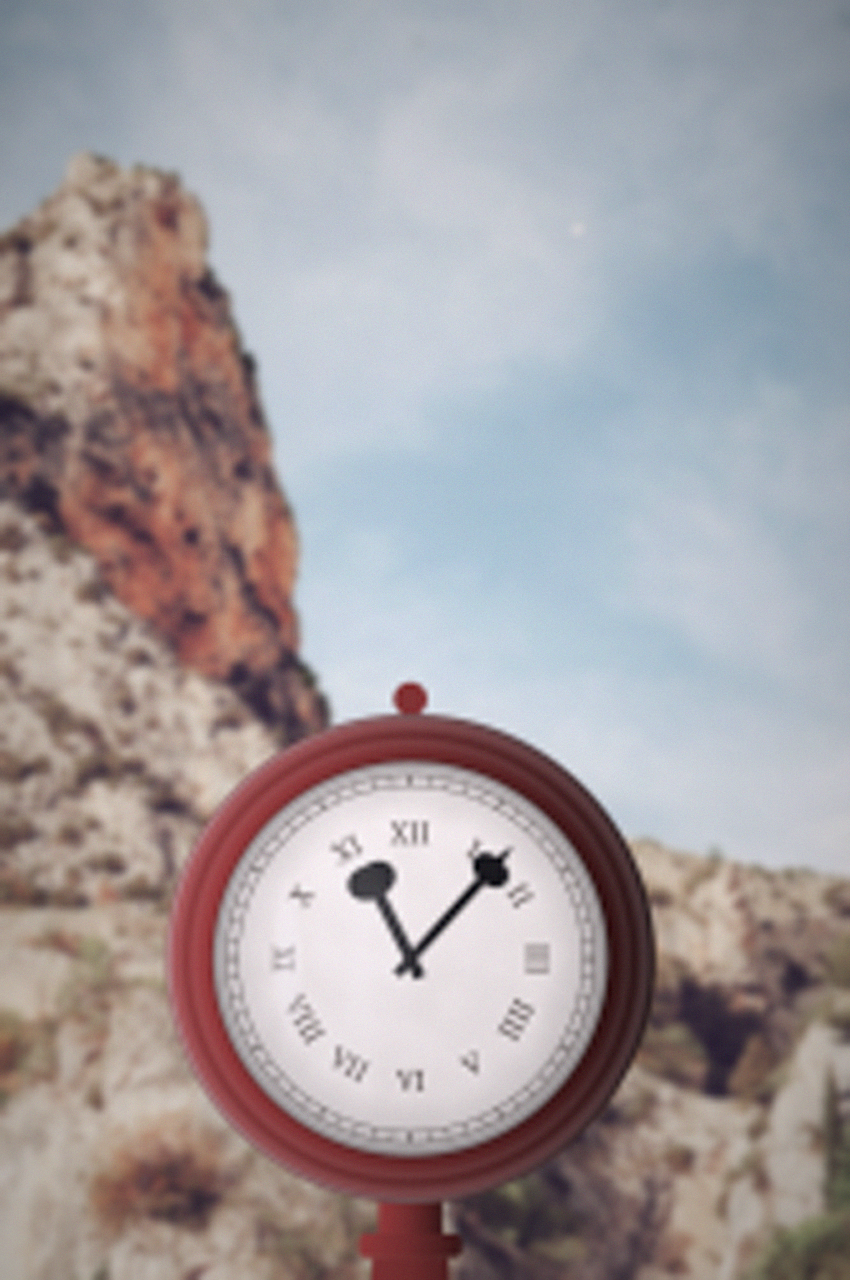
11:07
